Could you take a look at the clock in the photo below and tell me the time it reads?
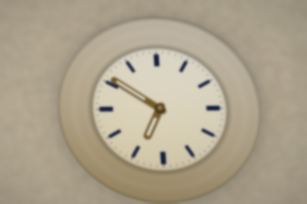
6:51
